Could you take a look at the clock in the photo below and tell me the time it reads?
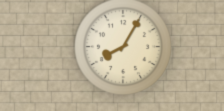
8:05
